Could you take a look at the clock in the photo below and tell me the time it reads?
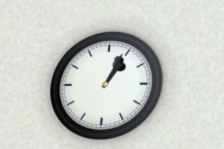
1:04
